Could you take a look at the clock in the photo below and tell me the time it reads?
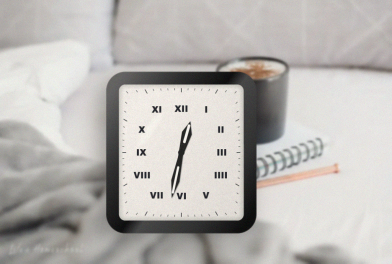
12:32
